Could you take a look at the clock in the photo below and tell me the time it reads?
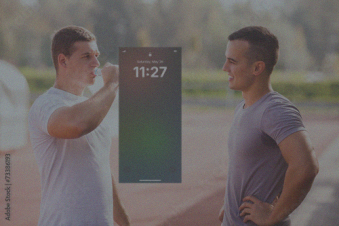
11:27
